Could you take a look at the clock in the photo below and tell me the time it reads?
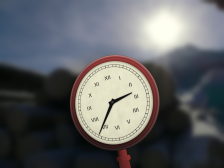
2:36
